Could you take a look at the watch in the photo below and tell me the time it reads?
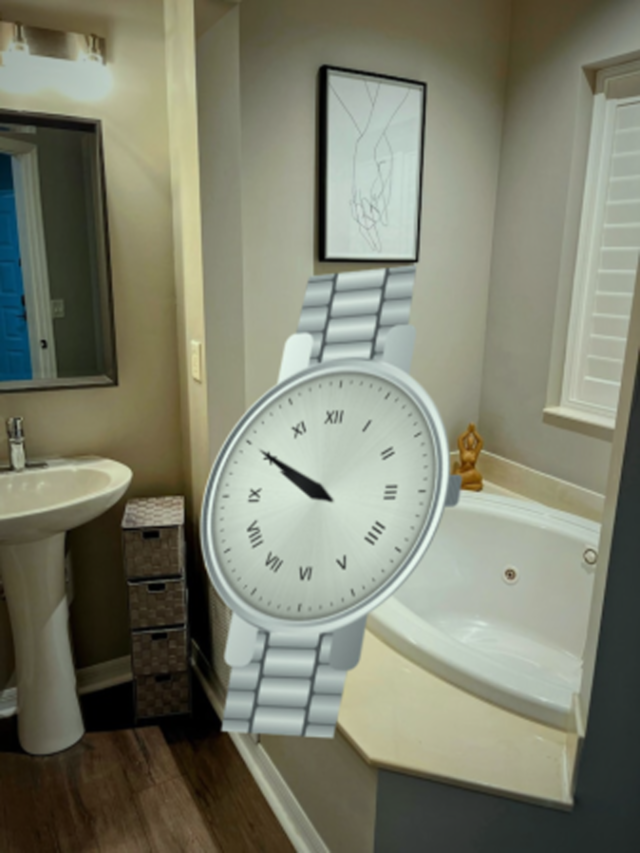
9:50
